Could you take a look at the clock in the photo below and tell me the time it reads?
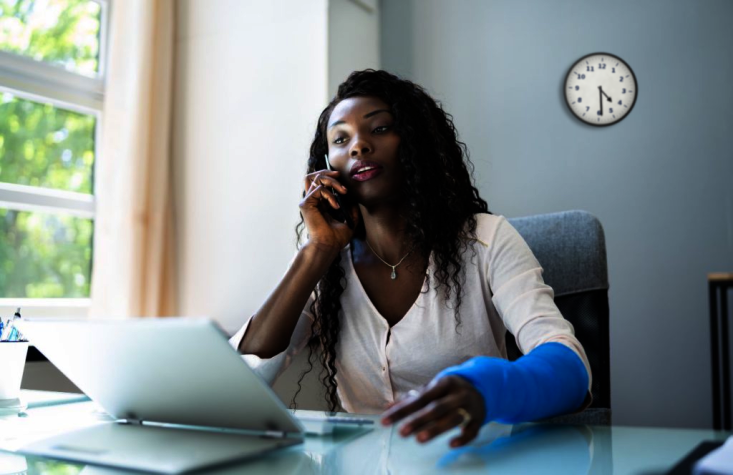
4:29
